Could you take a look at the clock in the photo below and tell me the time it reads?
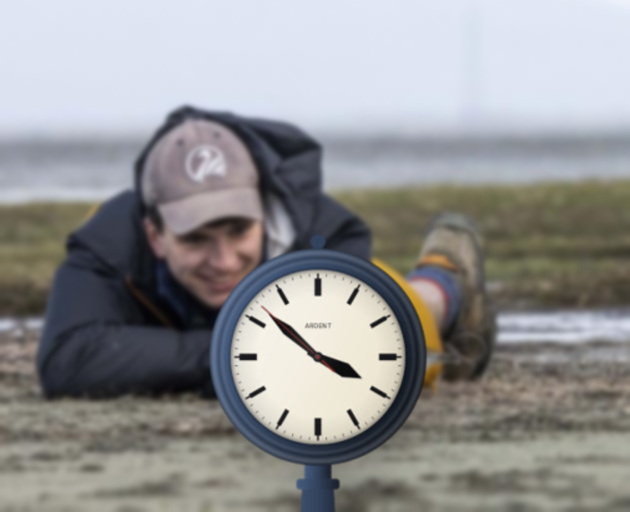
3:51:52
